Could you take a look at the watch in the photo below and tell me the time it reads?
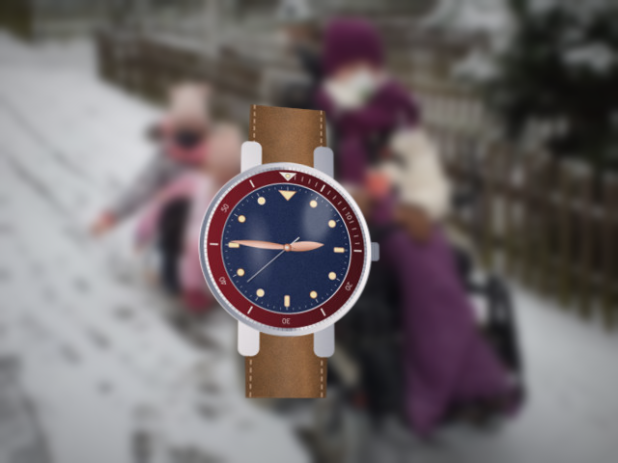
2:45:38
